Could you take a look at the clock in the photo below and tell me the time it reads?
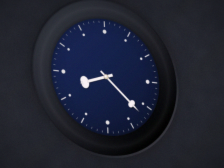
8:22
